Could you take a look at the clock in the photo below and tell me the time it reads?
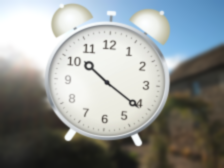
10:21
